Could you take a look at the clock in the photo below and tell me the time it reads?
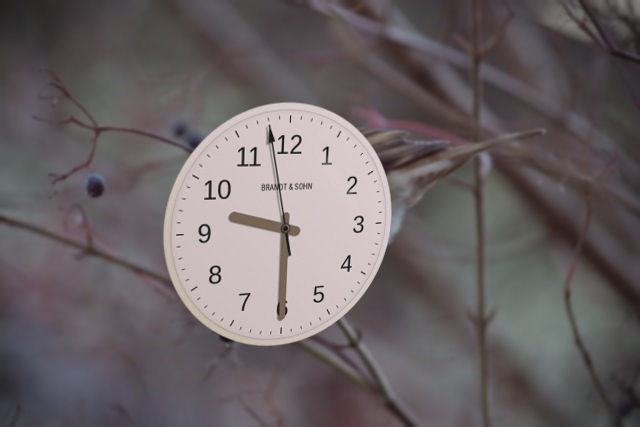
9:29:58
